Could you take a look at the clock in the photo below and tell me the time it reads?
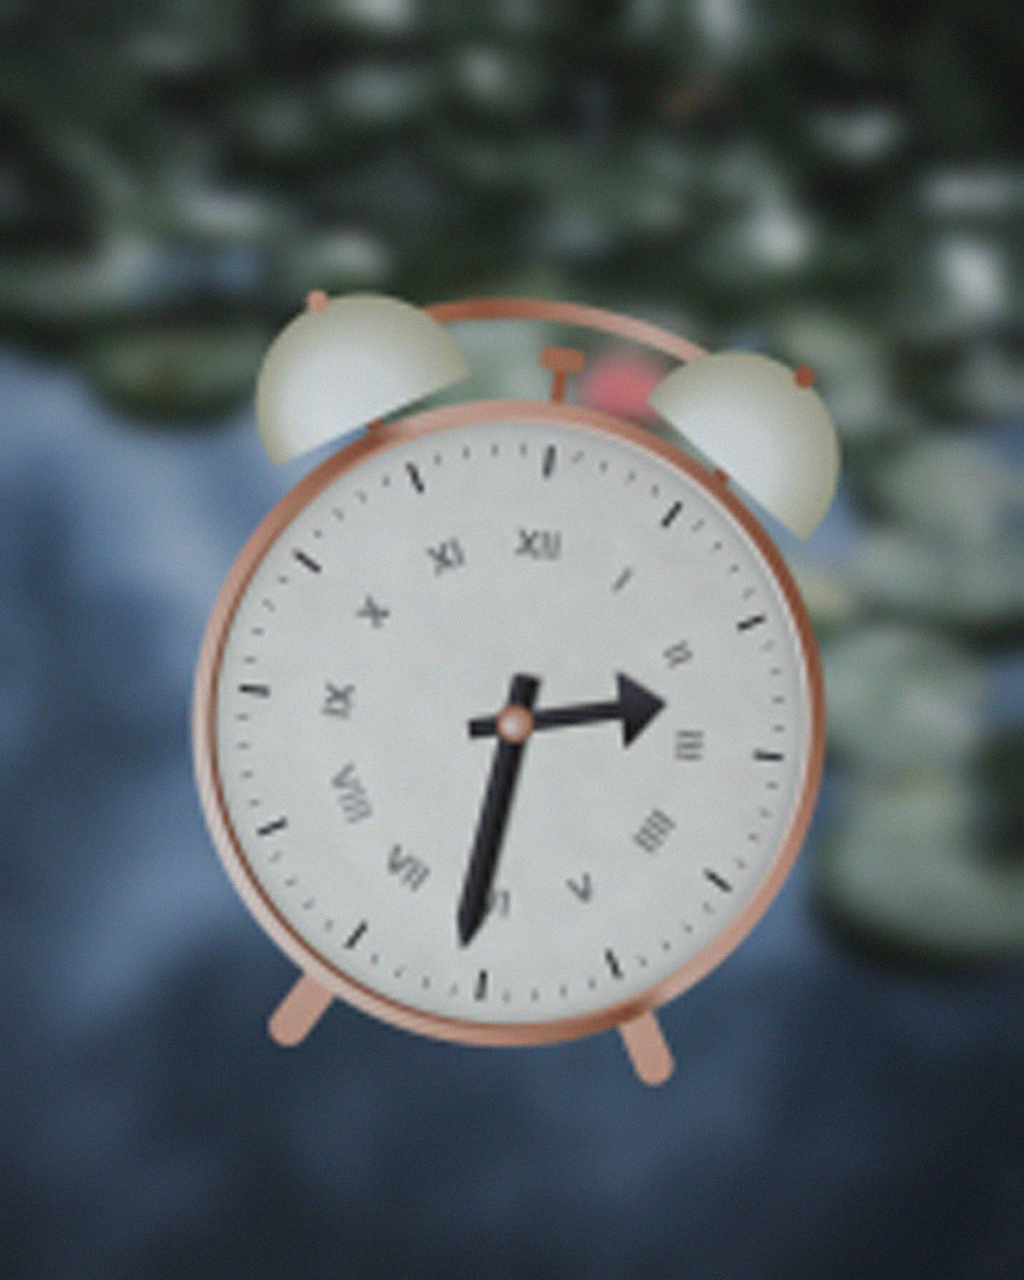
2:31
